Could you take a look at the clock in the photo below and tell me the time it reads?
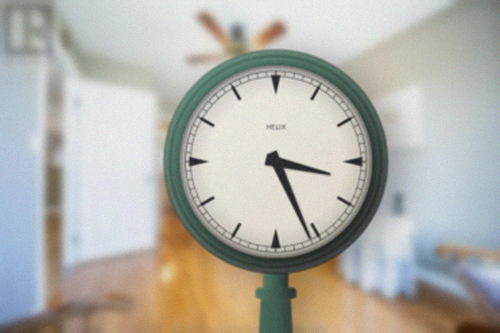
3:26
